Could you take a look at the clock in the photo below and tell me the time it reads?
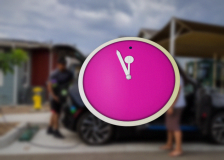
11:56
